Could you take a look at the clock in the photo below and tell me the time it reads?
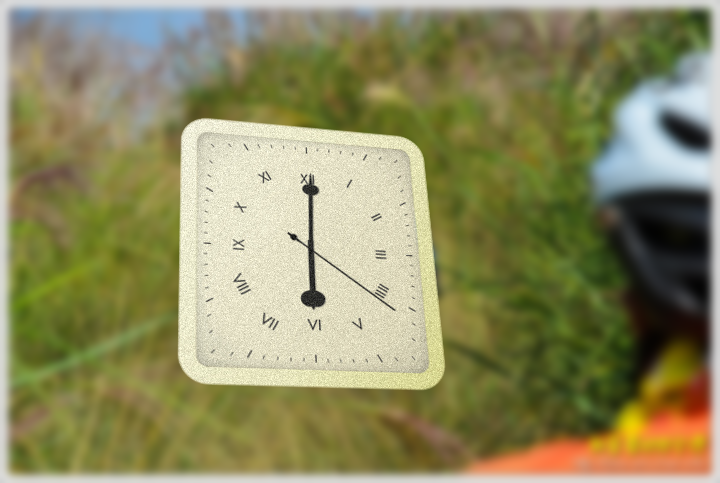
6:00:21
